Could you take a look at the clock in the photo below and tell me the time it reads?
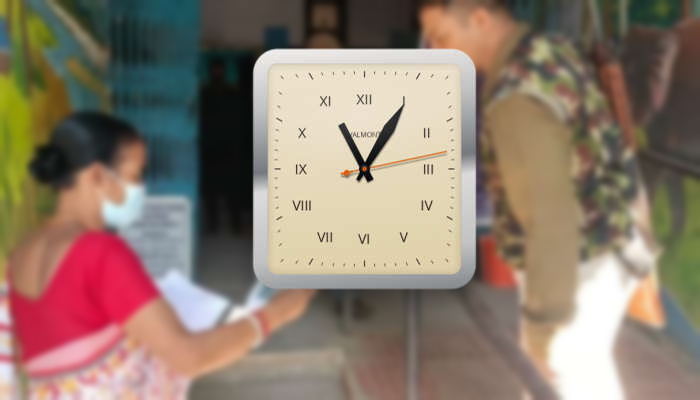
11:05:13
